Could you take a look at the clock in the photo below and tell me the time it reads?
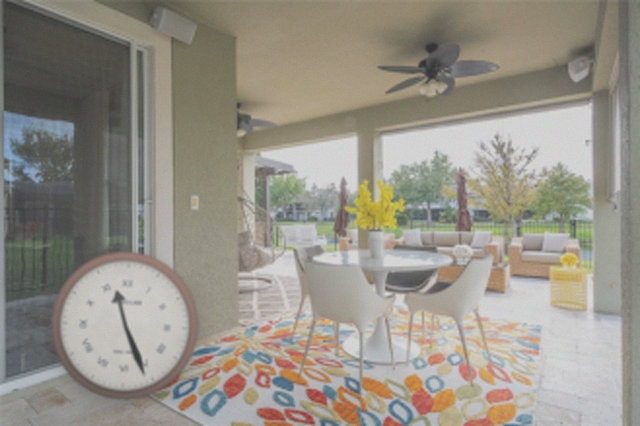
11:26
